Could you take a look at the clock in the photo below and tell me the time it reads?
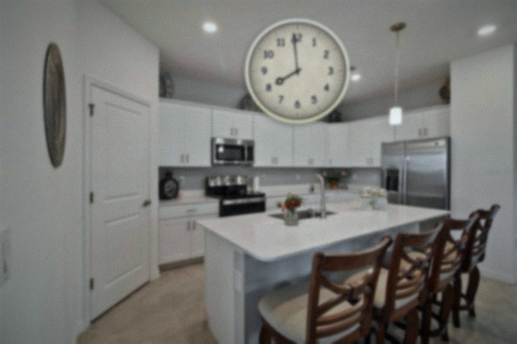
7:59
